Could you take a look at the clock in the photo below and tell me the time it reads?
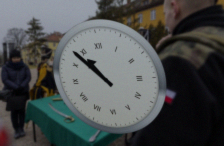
10:53
